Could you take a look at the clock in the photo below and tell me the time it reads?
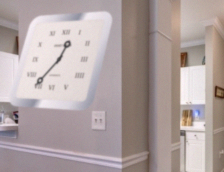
12:36
